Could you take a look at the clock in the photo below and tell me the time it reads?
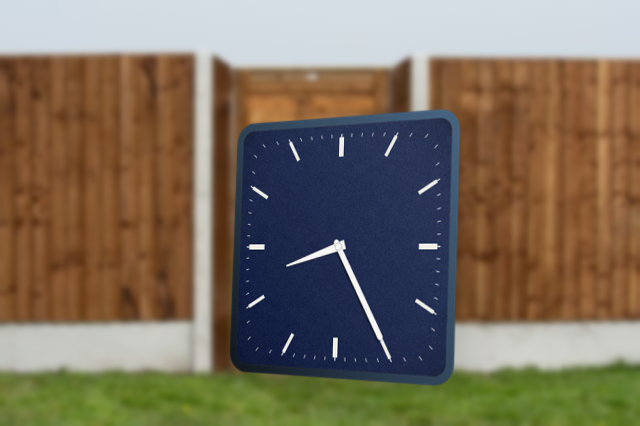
8:25
